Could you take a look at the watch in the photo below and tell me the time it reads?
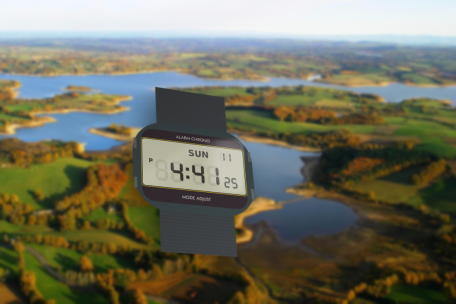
4:41:25
